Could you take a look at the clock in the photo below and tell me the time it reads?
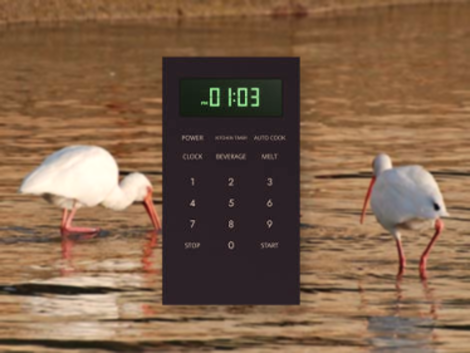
1:03
